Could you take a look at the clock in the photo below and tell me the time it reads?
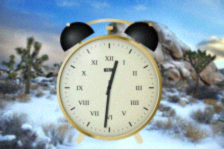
12:31
